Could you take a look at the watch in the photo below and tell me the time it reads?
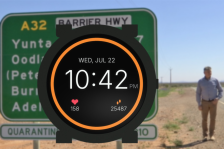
10:42
